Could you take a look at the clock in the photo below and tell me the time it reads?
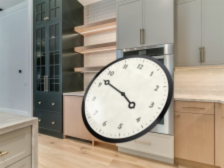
3:47
